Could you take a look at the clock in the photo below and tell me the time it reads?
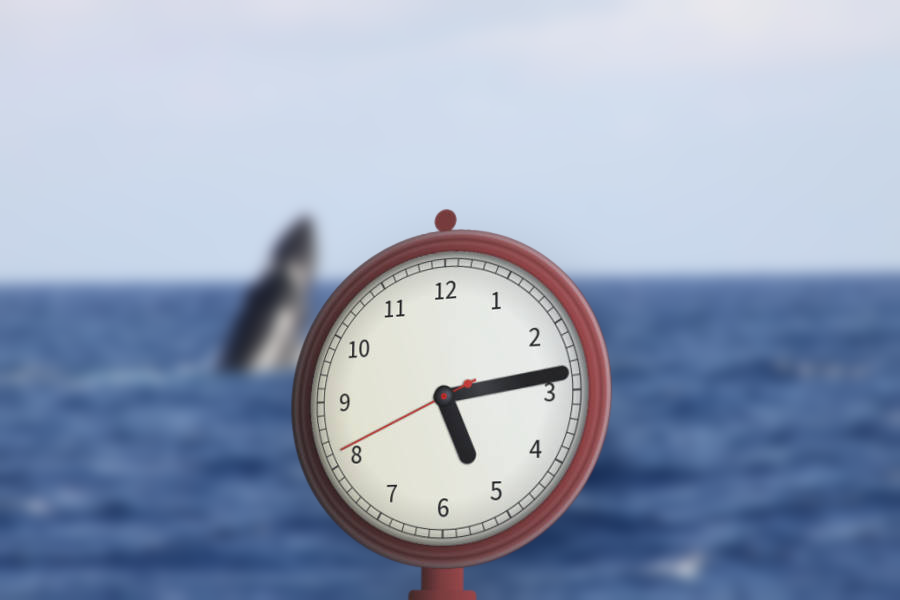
5:13:41
